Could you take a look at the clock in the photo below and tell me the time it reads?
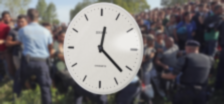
12:22
